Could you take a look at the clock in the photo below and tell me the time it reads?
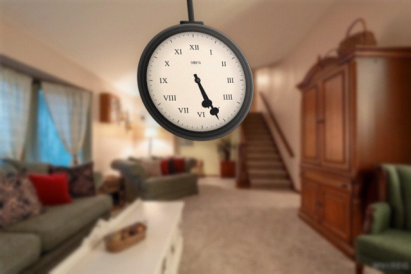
5:26
